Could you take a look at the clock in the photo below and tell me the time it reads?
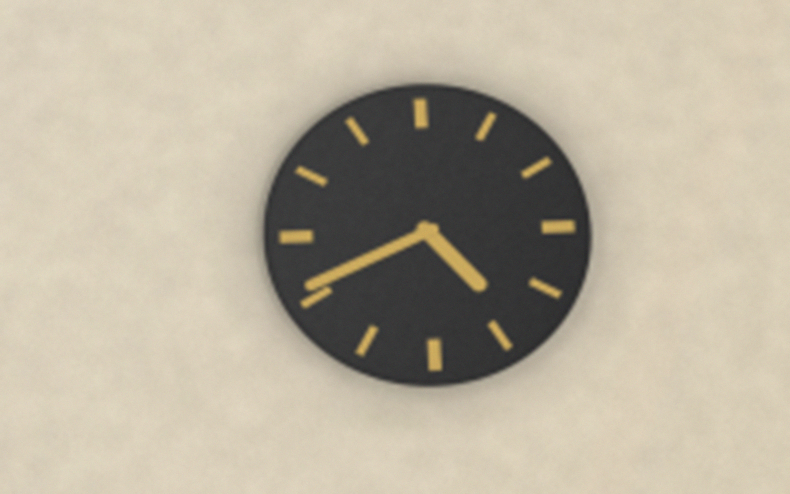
4:41
